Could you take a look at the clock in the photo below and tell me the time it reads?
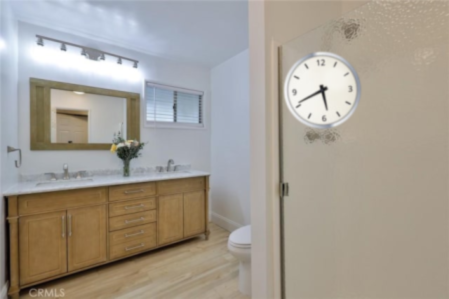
5:41
